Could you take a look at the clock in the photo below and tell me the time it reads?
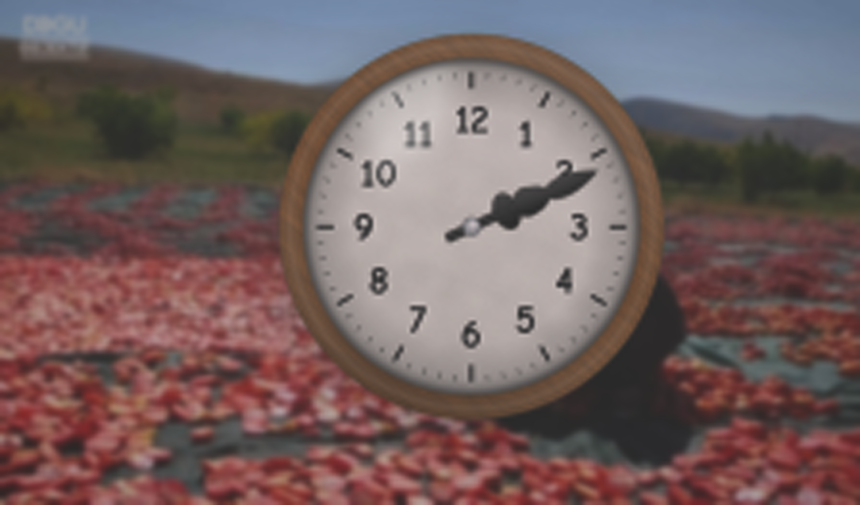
2:11
